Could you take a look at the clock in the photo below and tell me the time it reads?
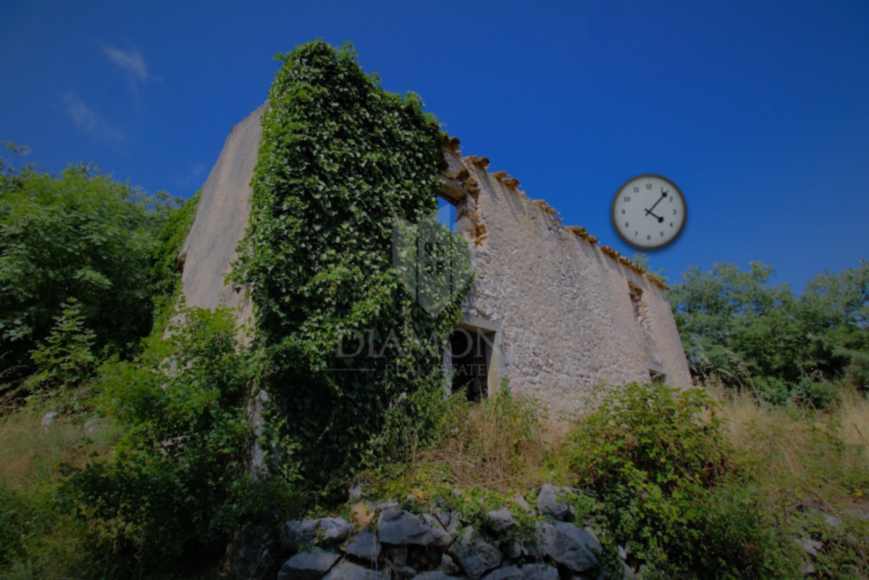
4:07
